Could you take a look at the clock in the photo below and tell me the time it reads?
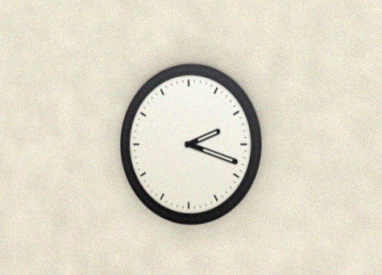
2:18
